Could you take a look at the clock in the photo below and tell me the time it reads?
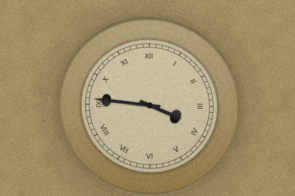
3:46
